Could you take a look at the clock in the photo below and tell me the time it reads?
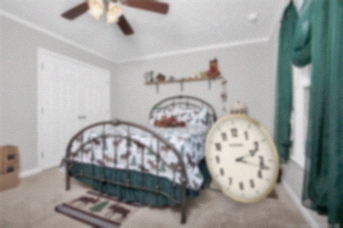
2:17
